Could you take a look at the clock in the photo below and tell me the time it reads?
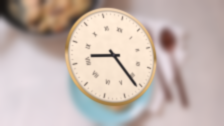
8:21
